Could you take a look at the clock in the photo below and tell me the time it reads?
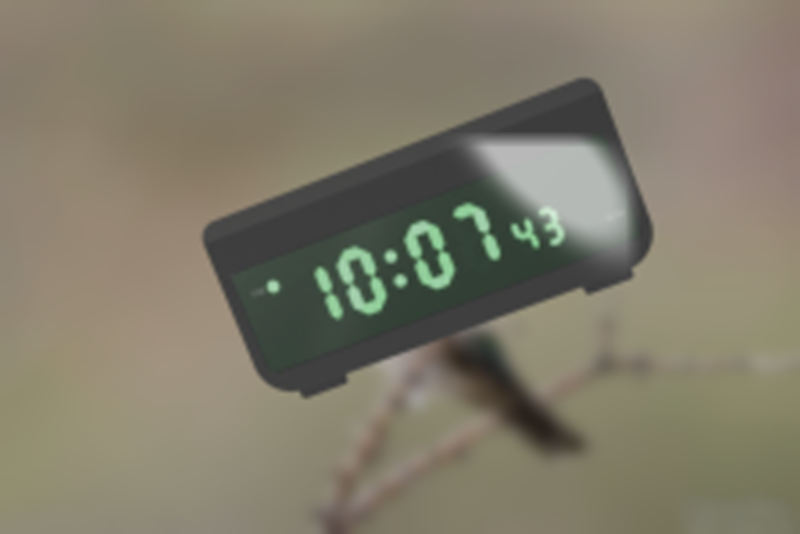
10:07:43
